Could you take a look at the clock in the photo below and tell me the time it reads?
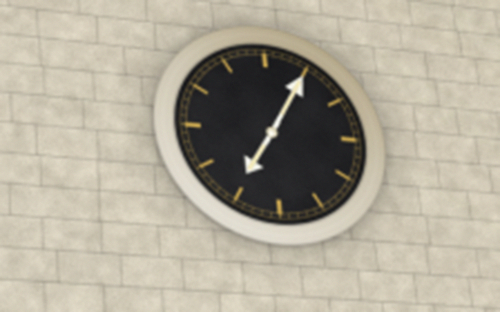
7:05
